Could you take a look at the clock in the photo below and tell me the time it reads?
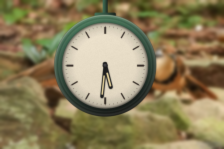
5:31
